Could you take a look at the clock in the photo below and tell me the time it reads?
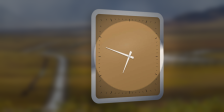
6:48
